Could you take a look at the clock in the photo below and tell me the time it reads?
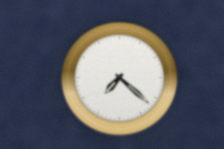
7:22
